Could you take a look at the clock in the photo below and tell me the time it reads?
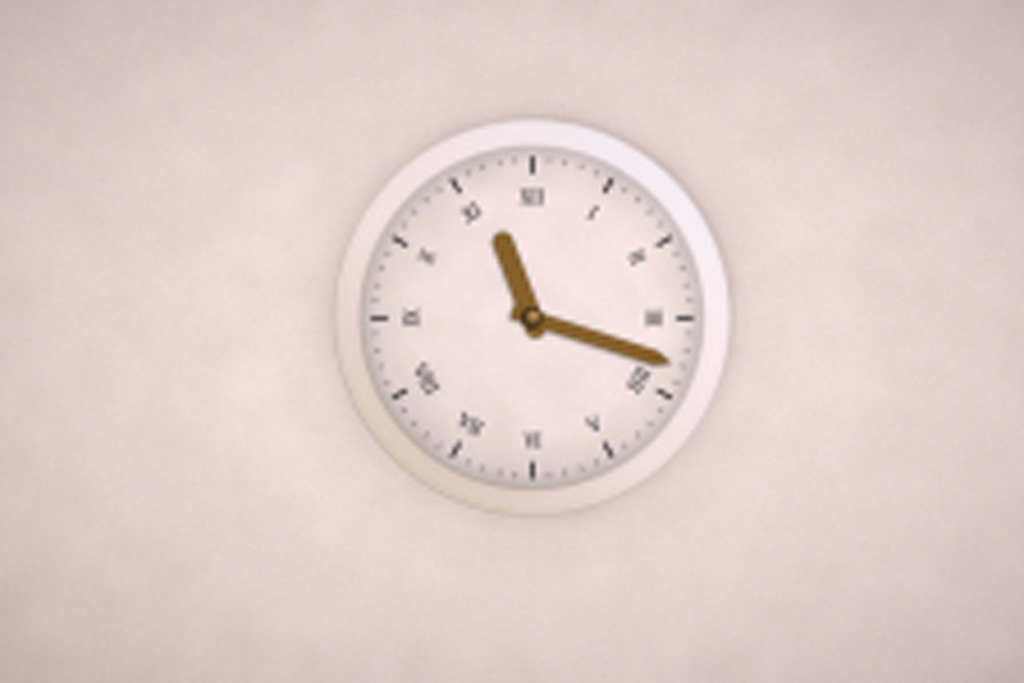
11:18
